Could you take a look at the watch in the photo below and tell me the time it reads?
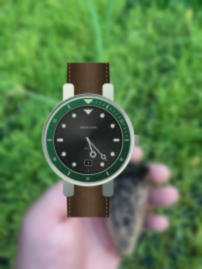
5:23
